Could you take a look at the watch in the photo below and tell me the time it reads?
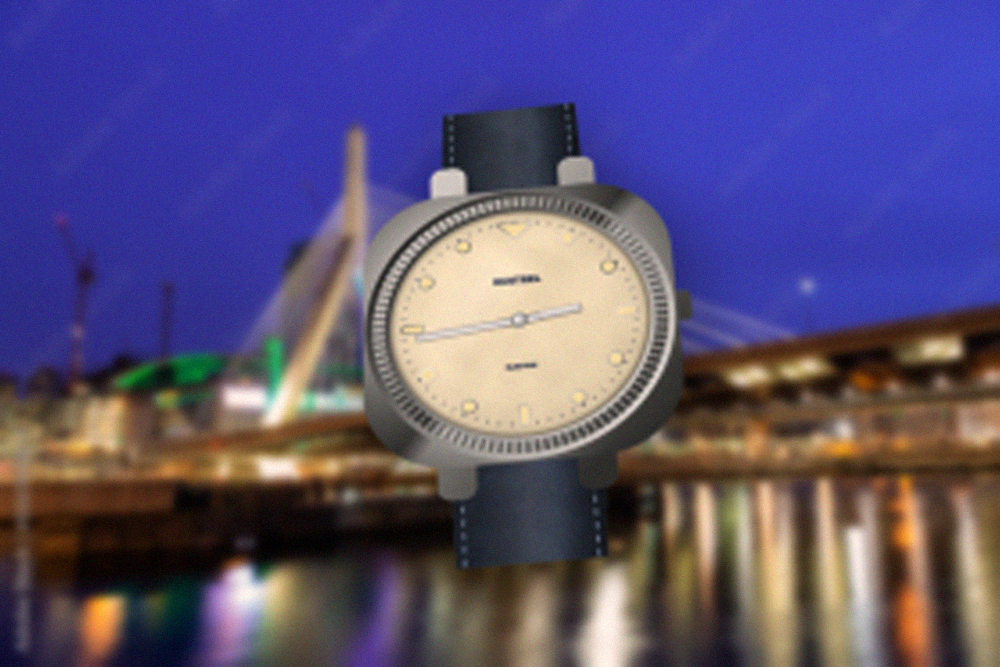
2:44
